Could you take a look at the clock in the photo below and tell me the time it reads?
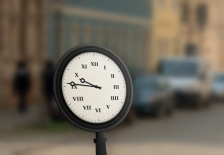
9:46
